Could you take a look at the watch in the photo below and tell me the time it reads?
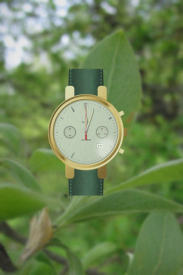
12:03
